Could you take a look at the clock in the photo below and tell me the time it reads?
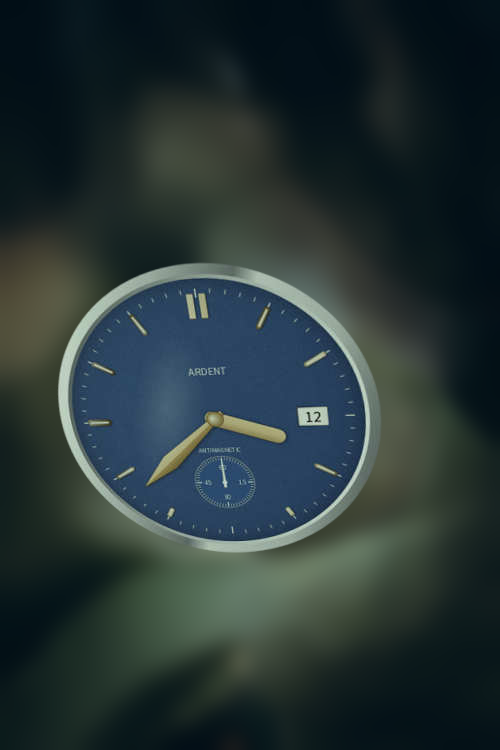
3:38
